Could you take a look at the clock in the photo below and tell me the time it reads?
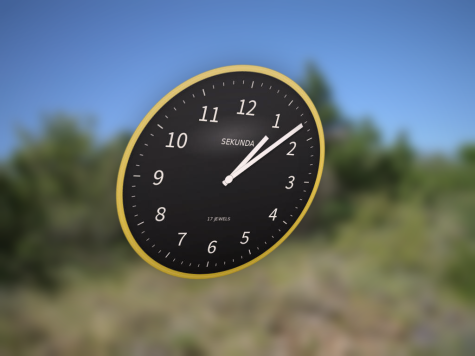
1:08
